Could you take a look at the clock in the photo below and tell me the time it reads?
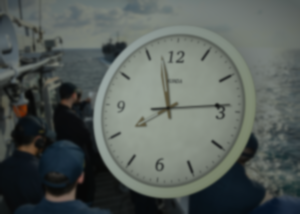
7:57:14
